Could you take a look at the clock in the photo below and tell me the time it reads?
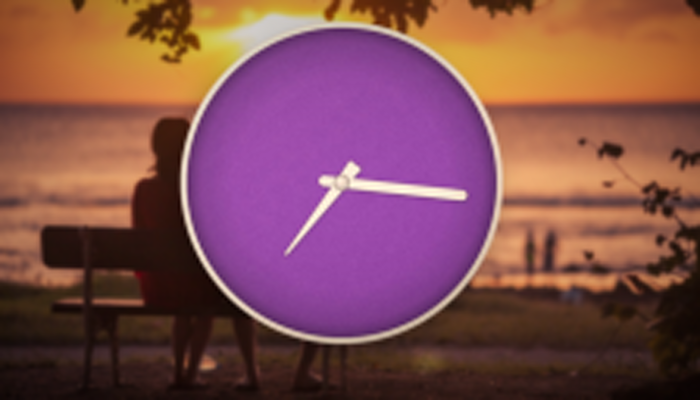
7:16
